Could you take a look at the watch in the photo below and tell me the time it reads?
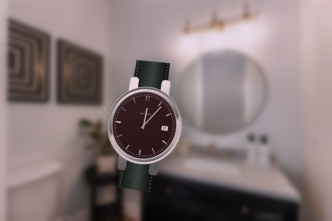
12:06
